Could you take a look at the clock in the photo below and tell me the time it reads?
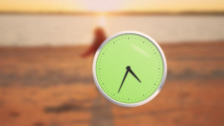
4:34
